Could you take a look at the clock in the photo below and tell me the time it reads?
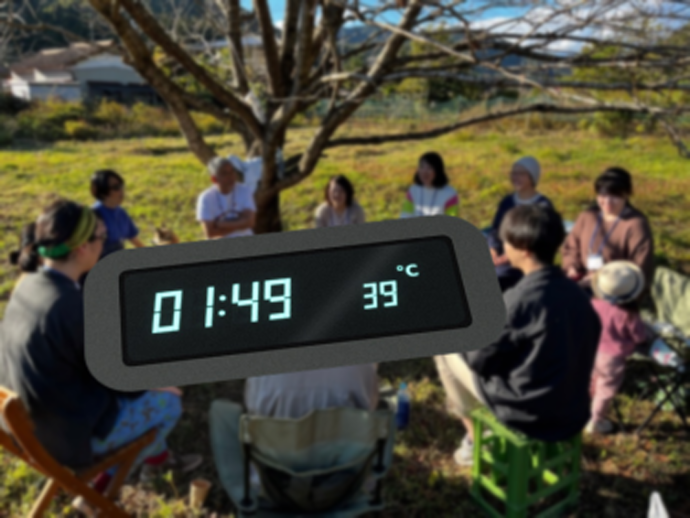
1:49
